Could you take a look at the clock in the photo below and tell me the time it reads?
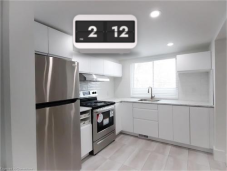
2:12
